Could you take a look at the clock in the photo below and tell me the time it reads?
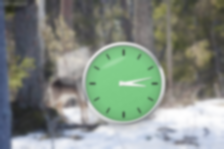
3:13
